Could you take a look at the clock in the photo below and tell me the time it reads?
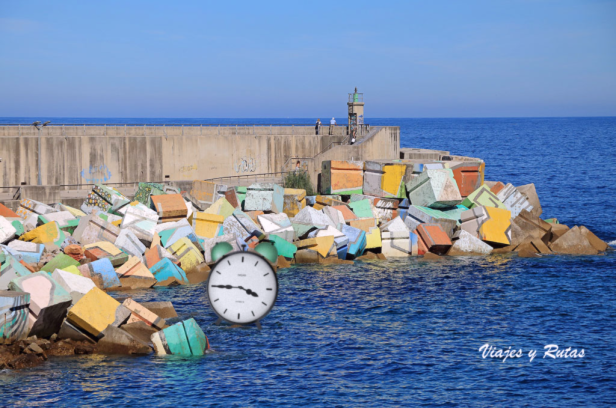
3:45
